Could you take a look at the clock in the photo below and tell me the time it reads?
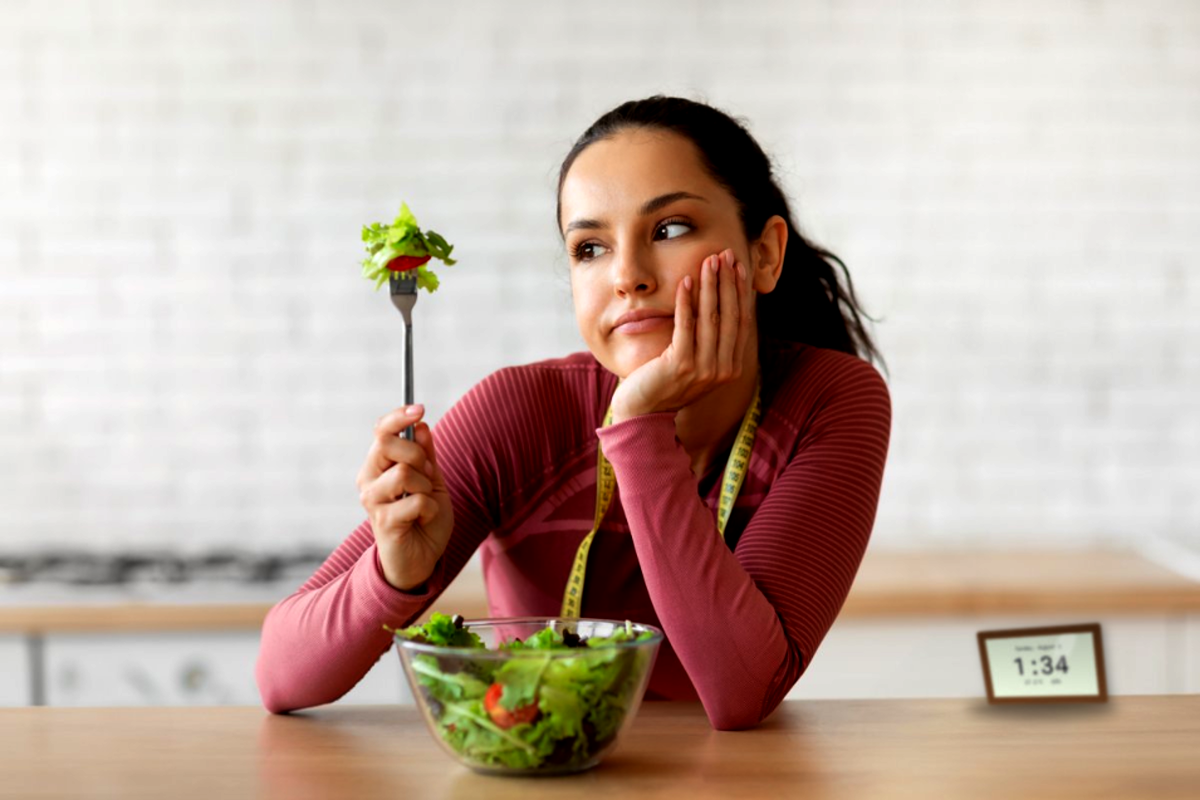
1:34
